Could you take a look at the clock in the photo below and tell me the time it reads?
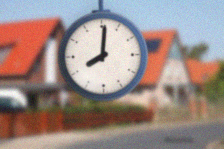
8:01
